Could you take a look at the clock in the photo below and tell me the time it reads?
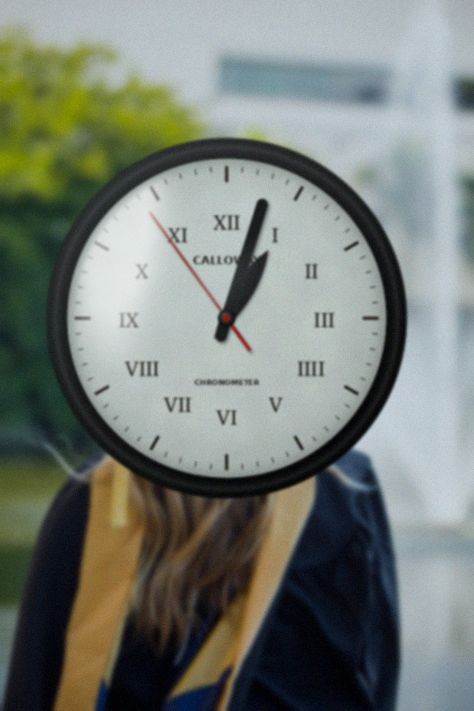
1:02:54
